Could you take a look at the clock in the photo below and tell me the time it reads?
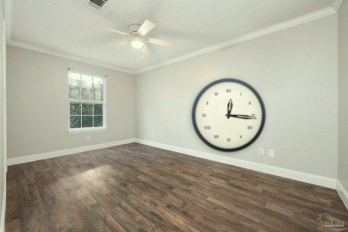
12:16
